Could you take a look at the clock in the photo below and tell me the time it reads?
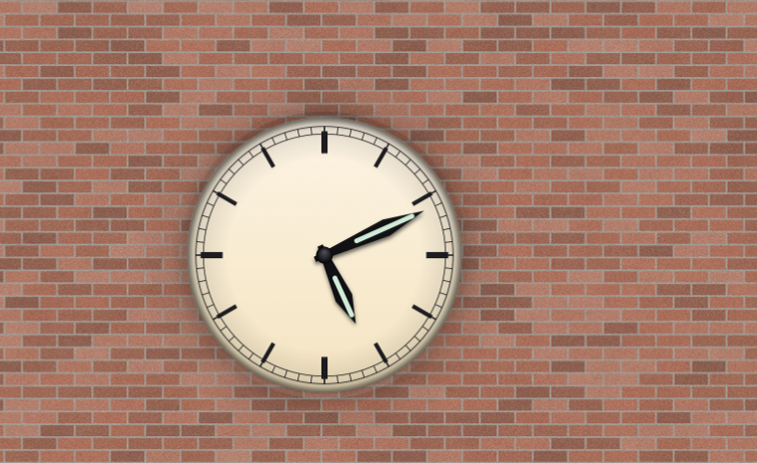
5:11
